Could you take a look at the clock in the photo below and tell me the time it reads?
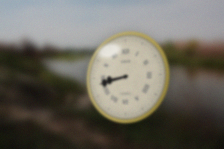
8:43
